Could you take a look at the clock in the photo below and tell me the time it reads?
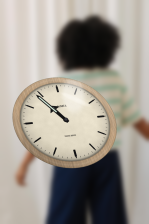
10:54
